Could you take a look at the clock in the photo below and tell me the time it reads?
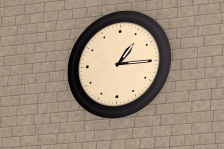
1:15
